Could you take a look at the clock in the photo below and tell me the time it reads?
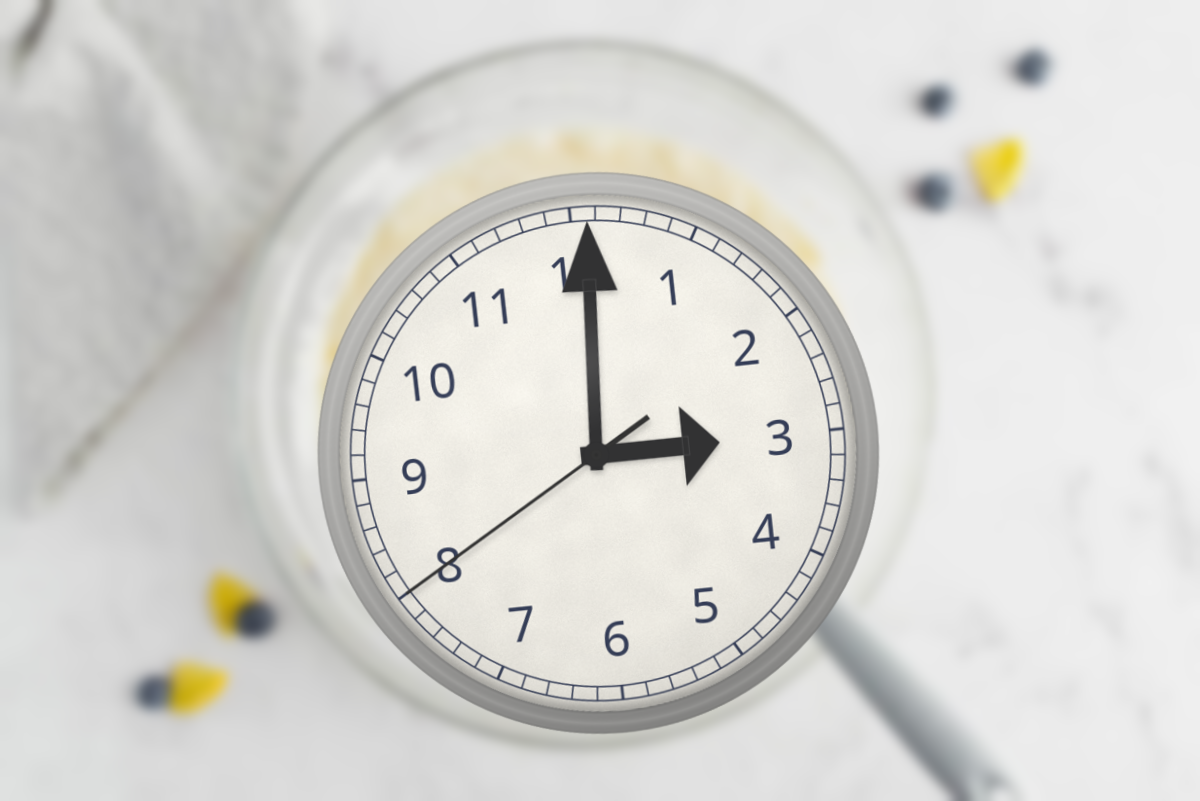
3:00:40
